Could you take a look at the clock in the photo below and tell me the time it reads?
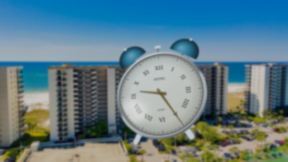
9:25
